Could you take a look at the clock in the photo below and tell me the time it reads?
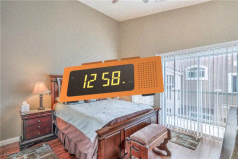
12:58
